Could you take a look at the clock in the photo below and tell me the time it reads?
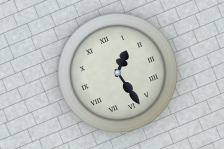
1:28
